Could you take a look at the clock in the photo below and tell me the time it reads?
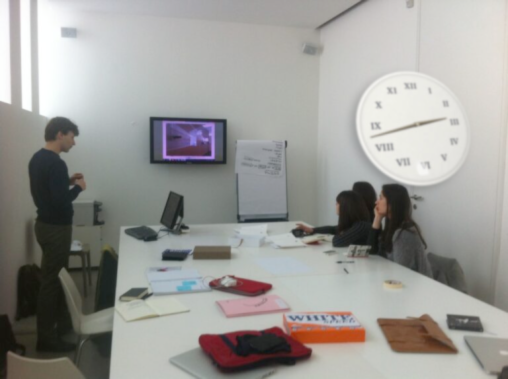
2:43
